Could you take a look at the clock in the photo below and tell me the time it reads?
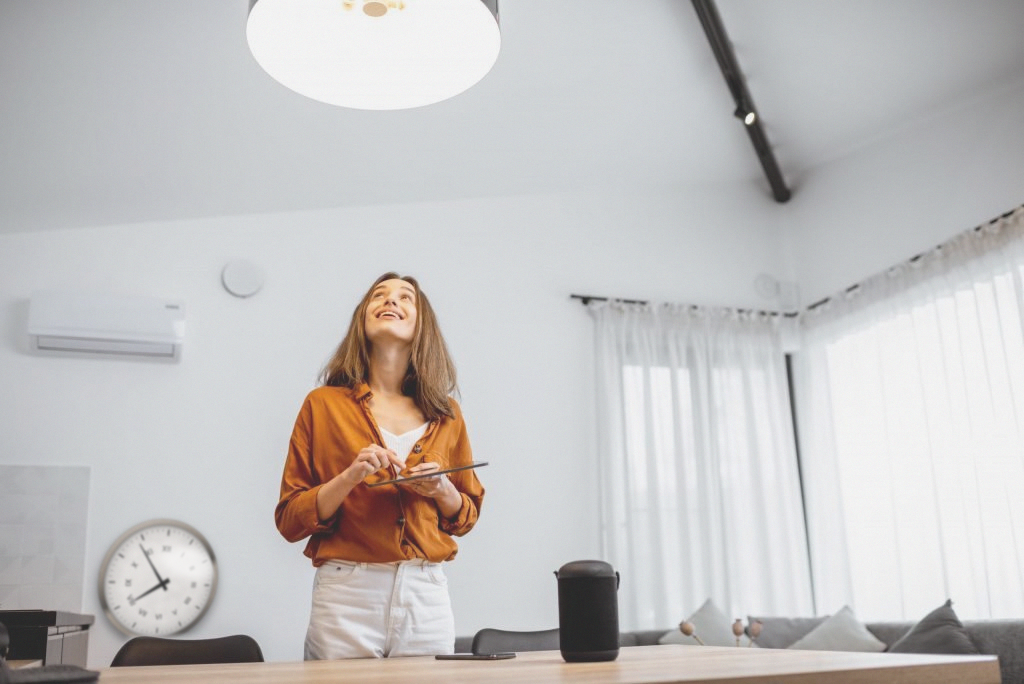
7:54
